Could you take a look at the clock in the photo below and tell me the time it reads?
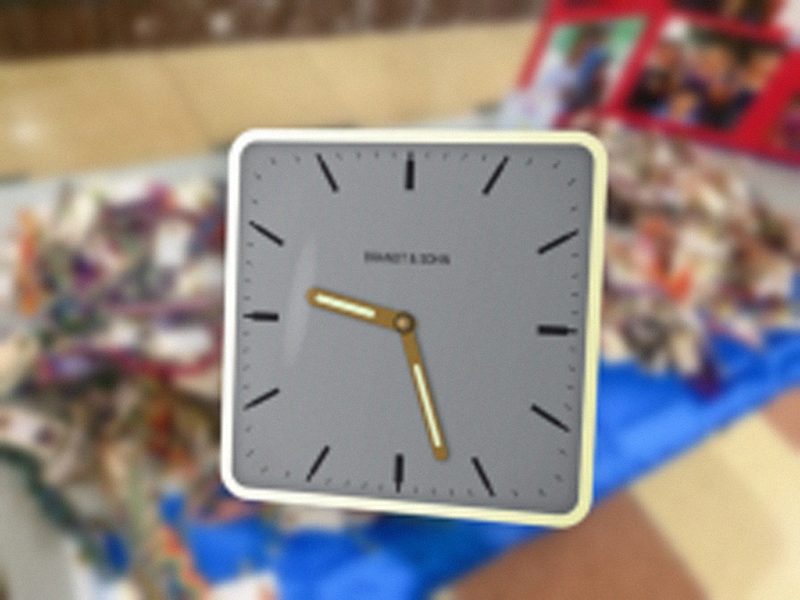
9:27
